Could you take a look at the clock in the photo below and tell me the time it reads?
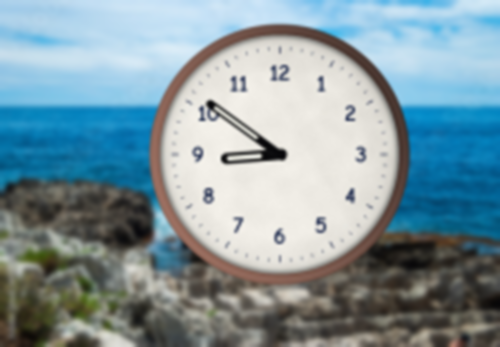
8:51
